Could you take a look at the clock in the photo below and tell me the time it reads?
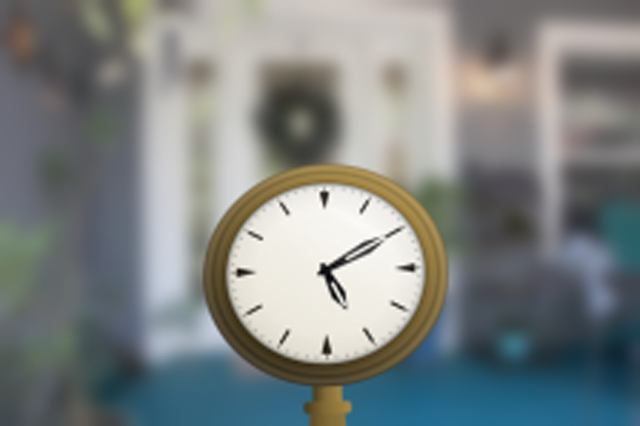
5:10
